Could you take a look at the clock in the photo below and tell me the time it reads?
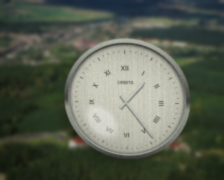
1:24
